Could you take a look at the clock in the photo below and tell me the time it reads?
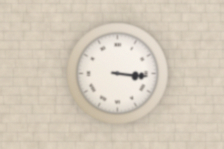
3:16
